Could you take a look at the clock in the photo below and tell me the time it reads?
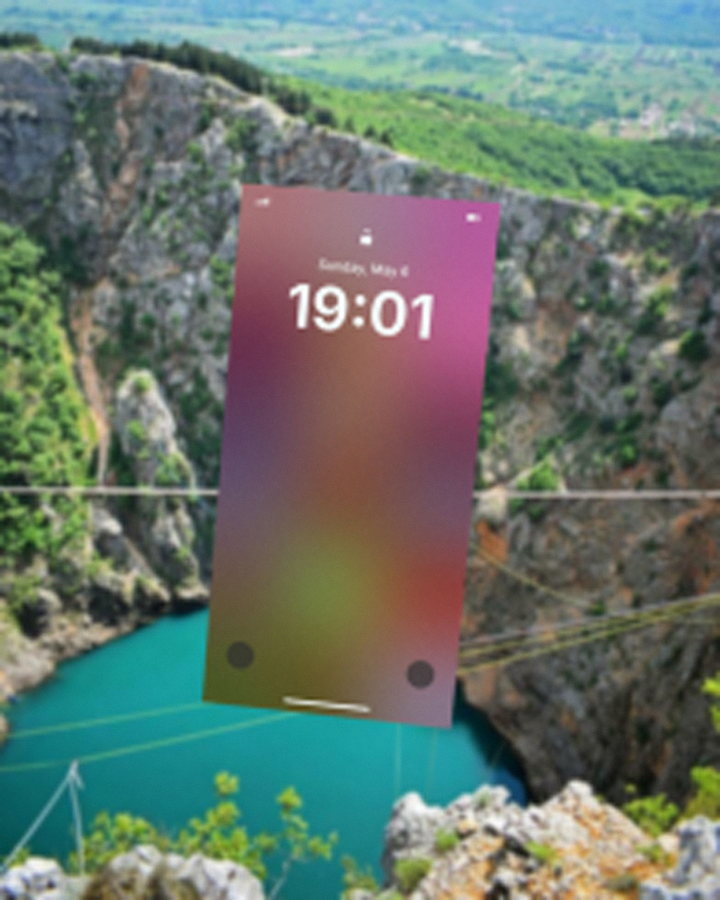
19:01
